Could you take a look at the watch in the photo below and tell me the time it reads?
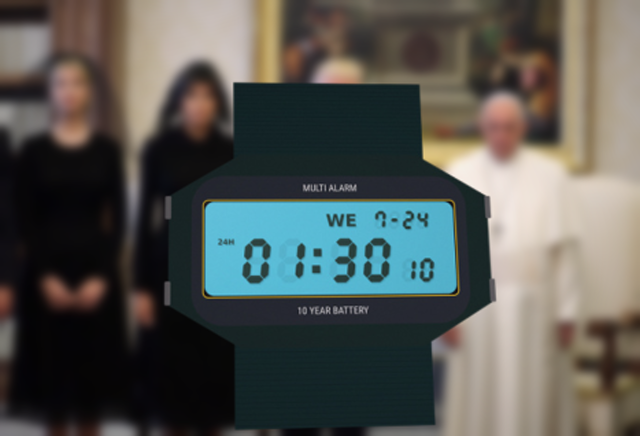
1:30:10
